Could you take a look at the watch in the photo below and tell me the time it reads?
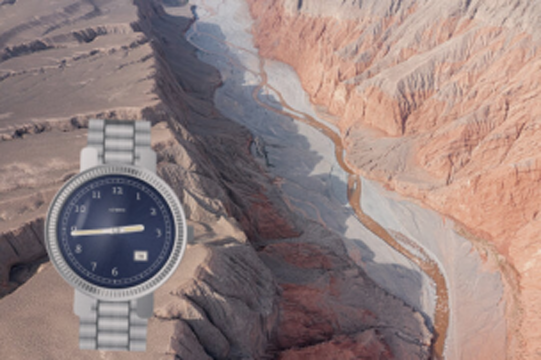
2:44
